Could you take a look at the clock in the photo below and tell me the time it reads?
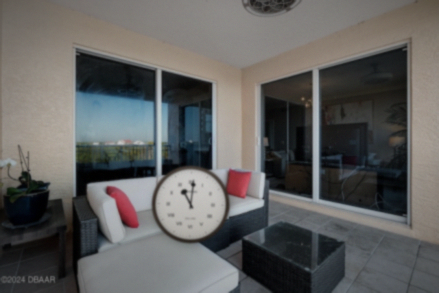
11:01
